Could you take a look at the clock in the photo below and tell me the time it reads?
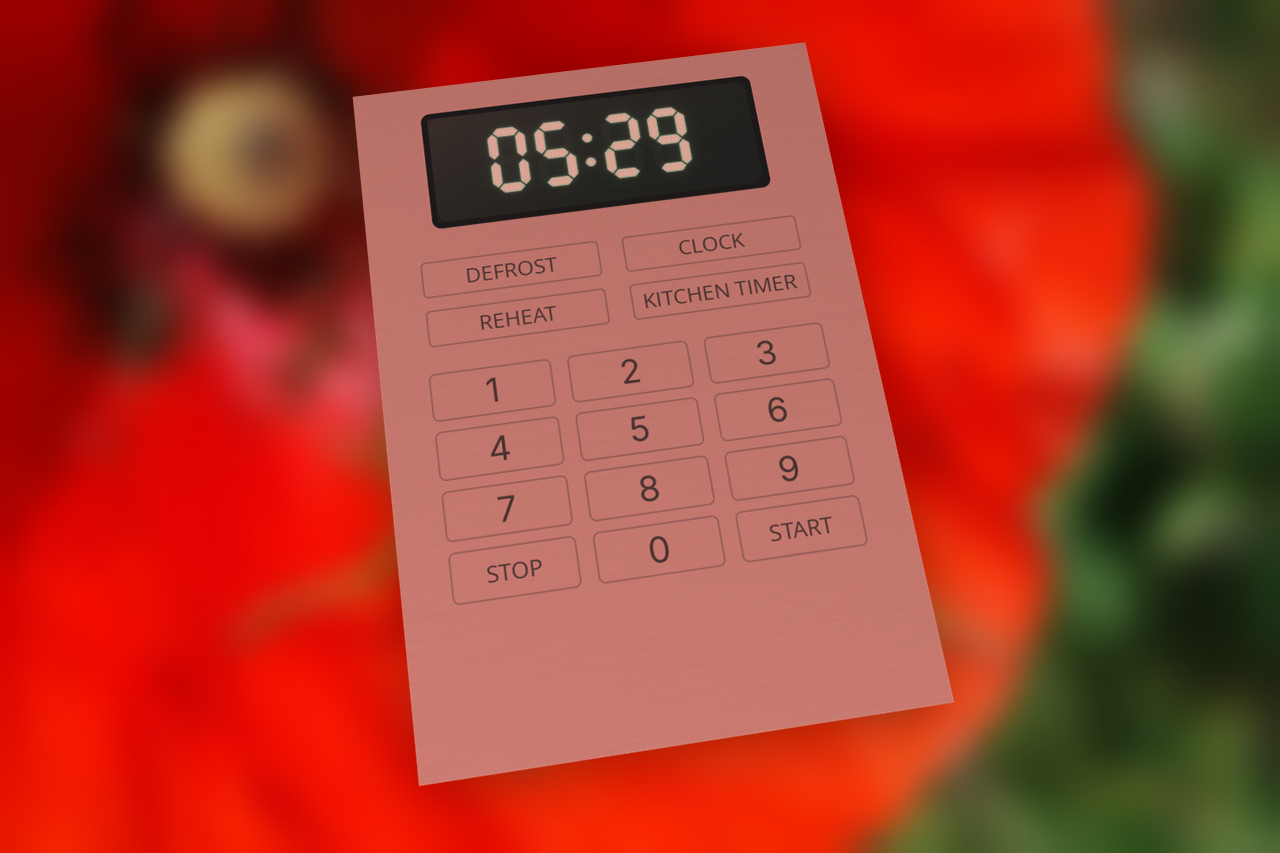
5:29
